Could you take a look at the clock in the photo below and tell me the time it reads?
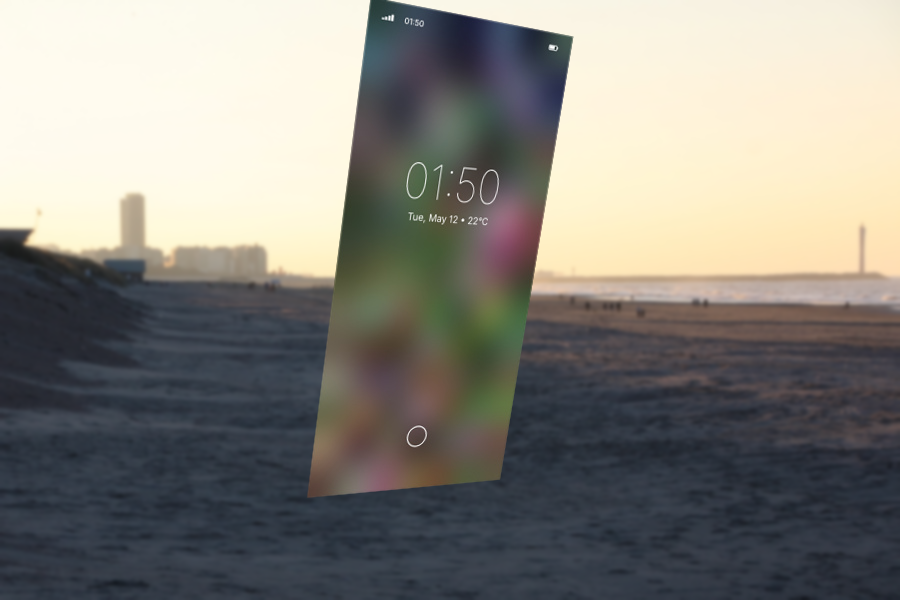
1:50
